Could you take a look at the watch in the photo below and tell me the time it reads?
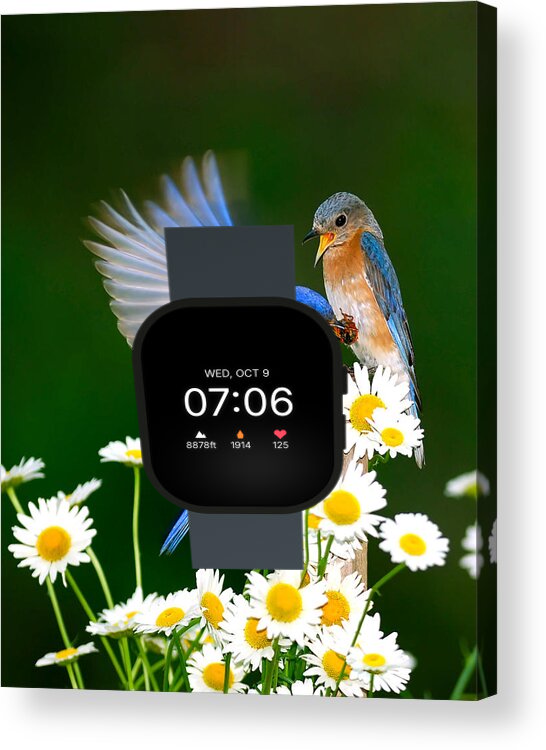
7:06
